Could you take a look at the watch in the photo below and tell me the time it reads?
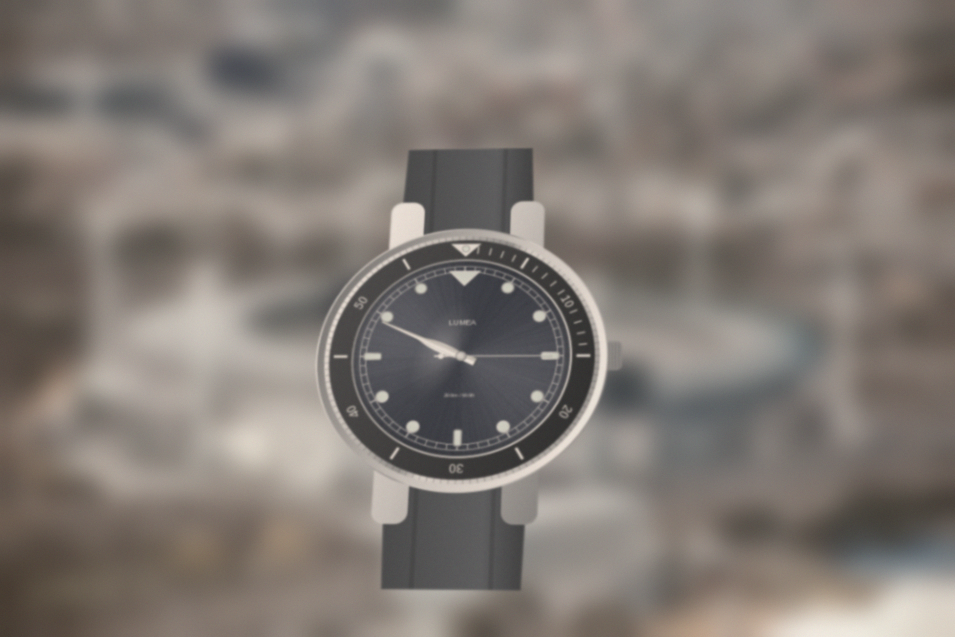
9:49:15
